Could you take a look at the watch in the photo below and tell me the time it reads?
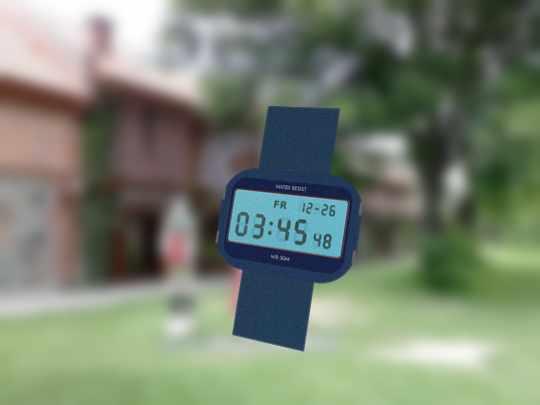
3:45:48
